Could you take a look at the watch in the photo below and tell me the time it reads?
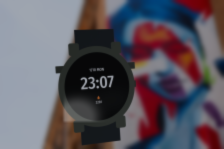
23:07
